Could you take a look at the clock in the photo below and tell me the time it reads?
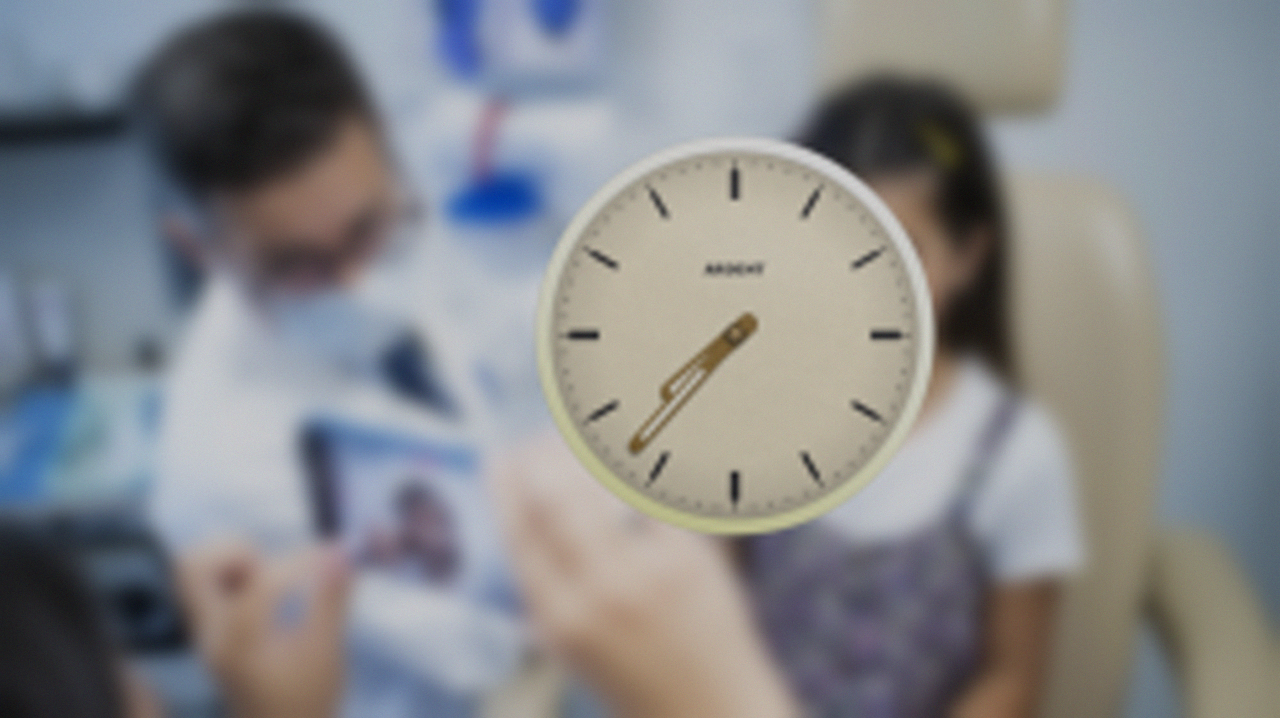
7:37
